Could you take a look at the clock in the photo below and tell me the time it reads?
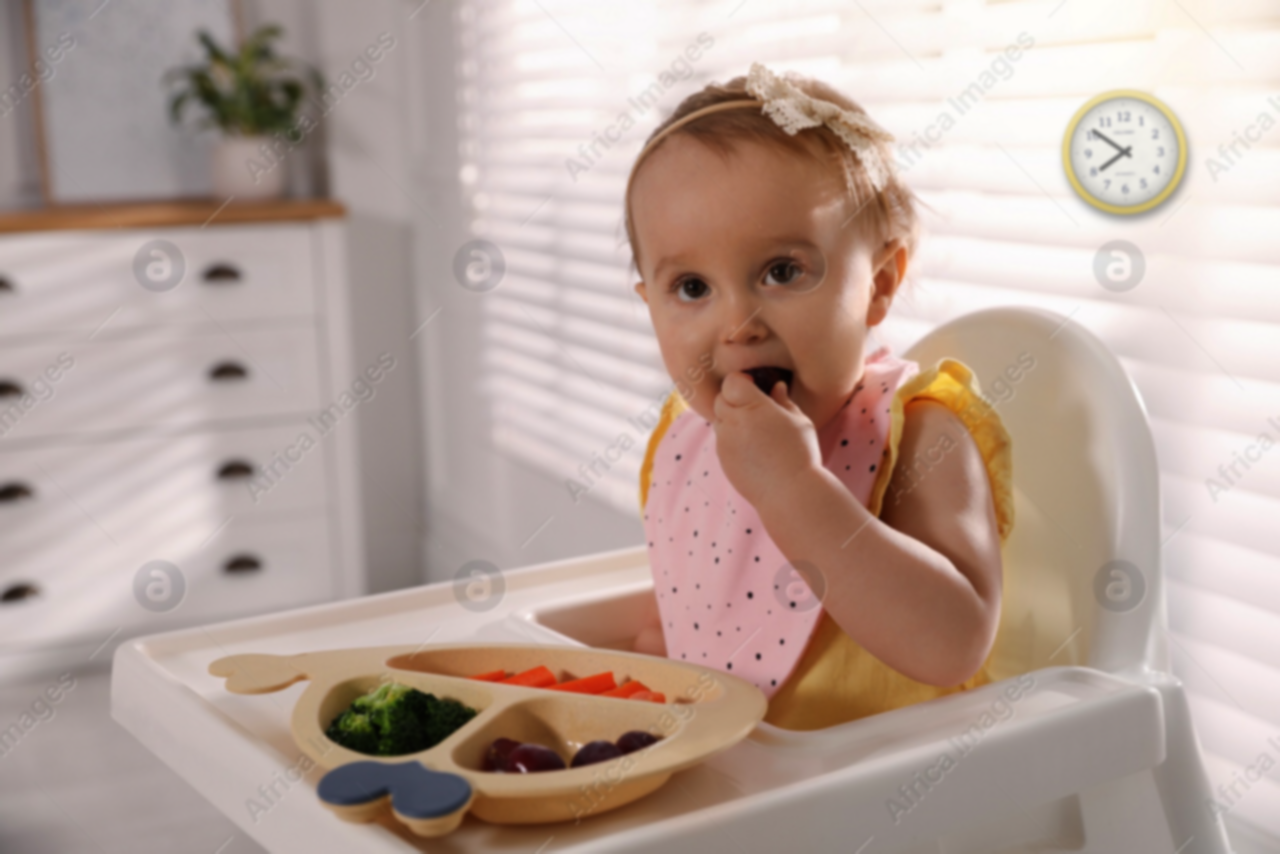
7:51
